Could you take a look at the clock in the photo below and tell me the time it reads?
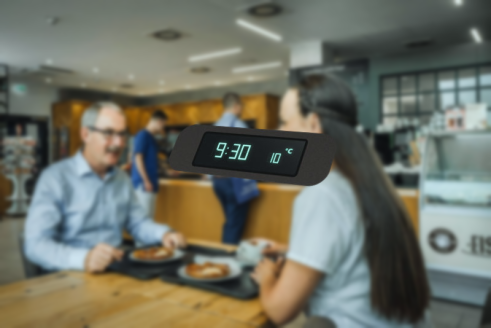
9:30
